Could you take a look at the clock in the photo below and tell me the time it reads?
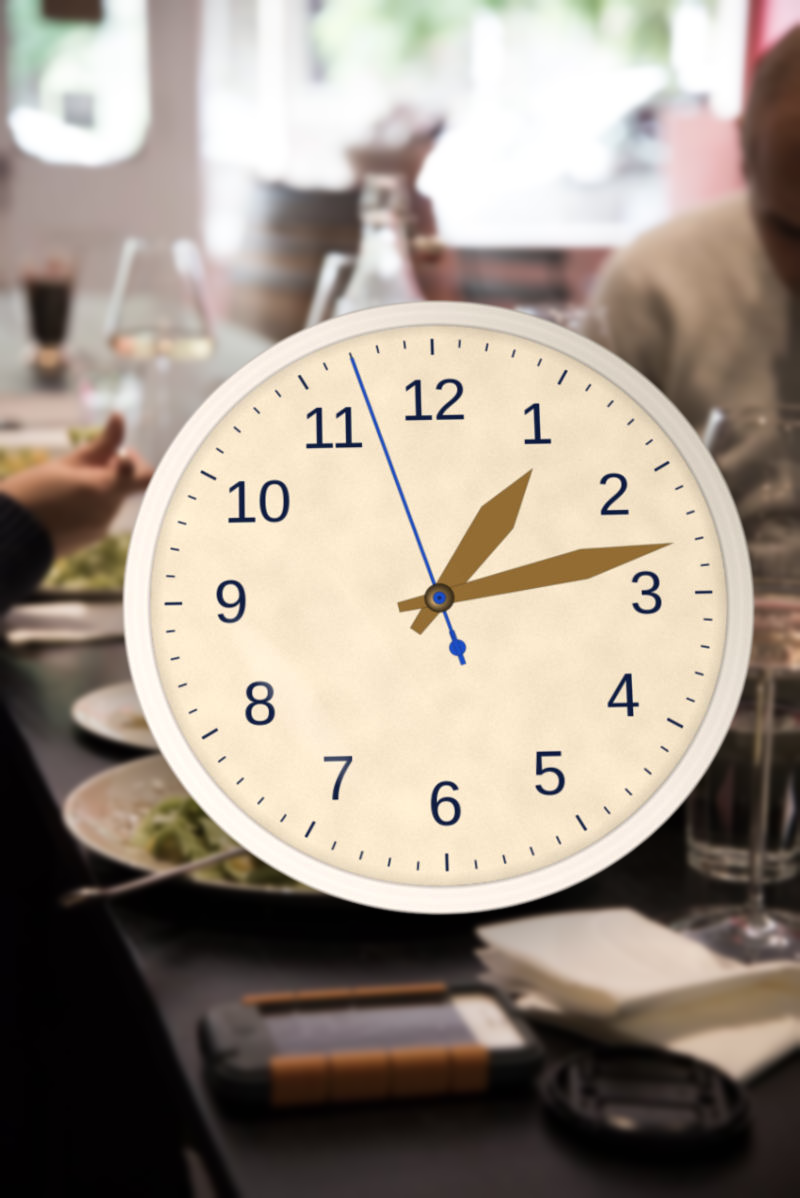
1:12:57
